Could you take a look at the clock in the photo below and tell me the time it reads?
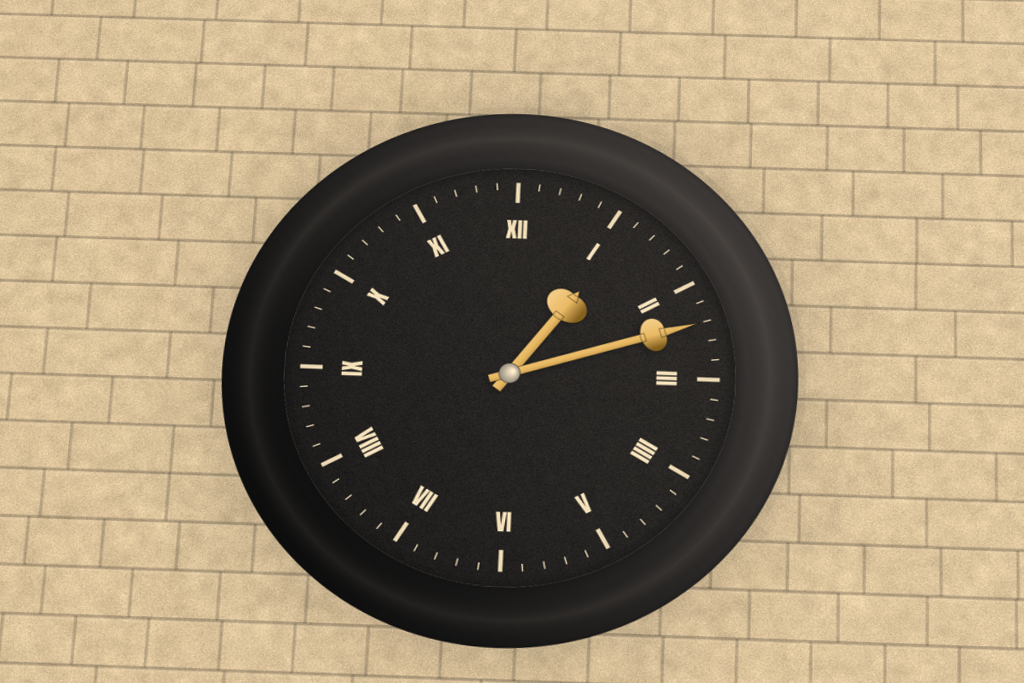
1:12
